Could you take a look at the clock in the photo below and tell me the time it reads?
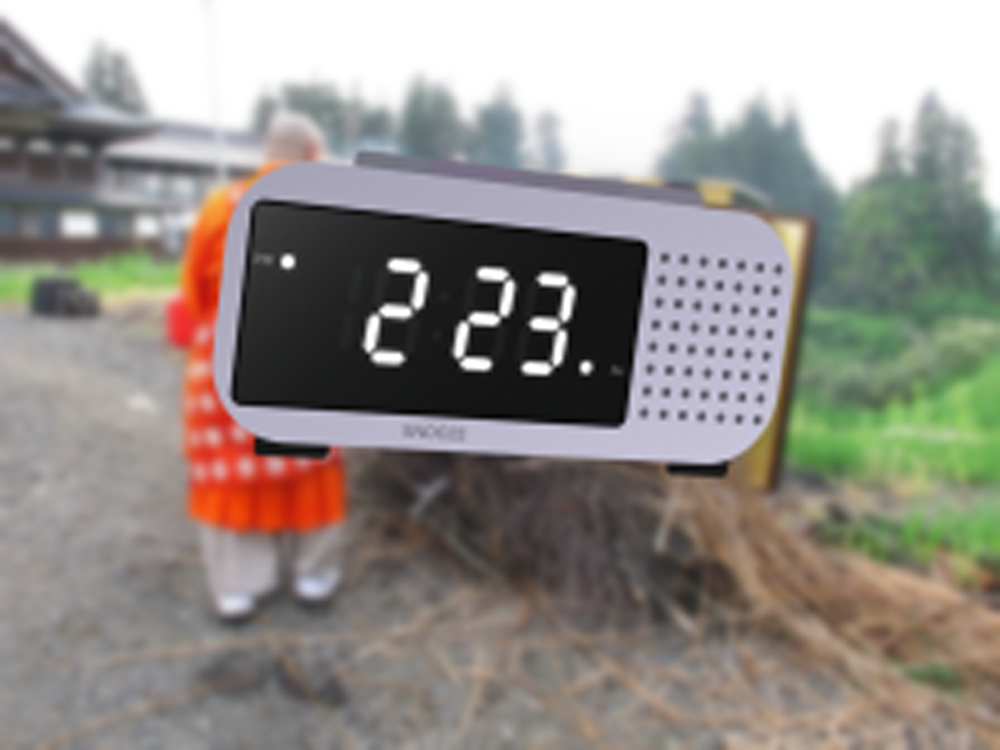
2:23
